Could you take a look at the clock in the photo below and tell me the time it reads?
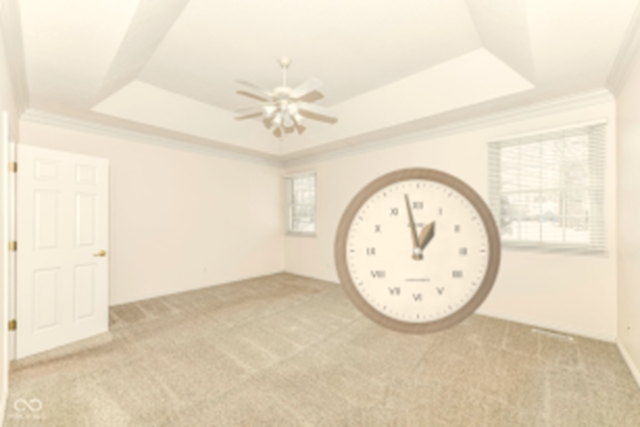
12:58
